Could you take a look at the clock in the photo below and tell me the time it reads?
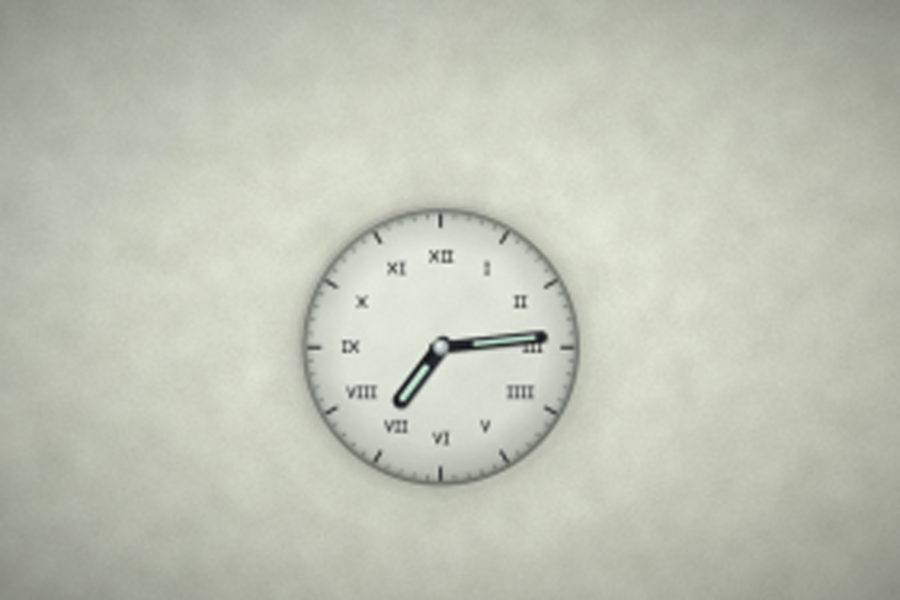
7:14
